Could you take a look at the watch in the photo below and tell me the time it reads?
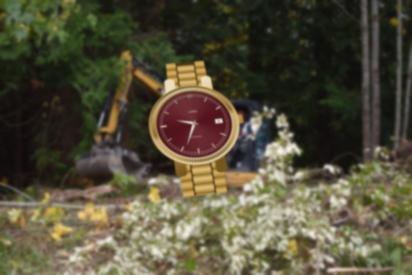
9:34
